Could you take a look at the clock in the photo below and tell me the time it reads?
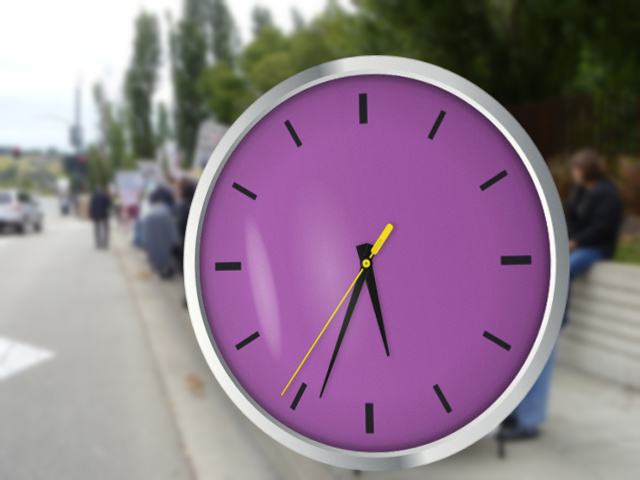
5:33:36
